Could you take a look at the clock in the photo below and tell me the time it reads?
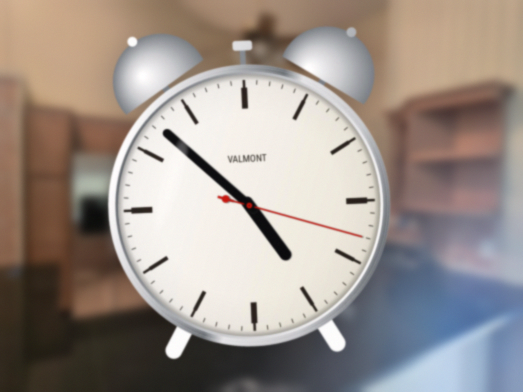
4:52:18
